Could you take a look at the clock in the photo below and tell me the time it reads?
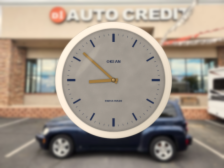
8:52
